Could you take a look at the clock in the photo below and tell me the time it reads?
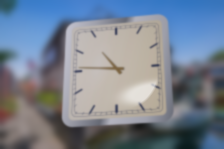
10:46
